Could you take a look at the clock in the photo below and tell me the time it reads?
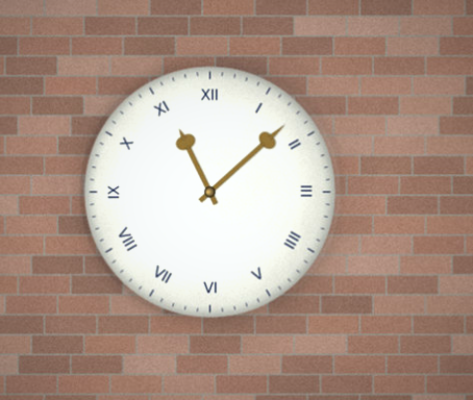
11:08
